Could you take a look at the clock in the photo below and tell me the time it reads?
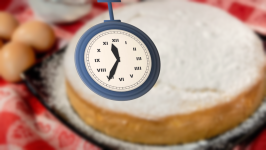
11:35
